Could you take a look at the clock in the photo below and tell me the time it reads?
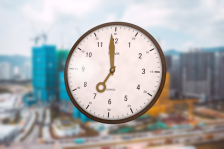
6:59
